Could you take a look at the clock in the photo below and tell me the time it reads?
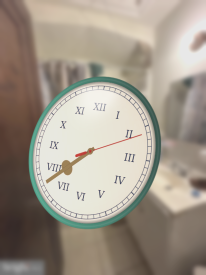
7:38:11
